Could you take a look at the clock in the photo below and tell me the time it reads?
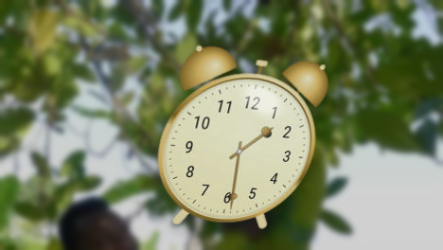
1:29
